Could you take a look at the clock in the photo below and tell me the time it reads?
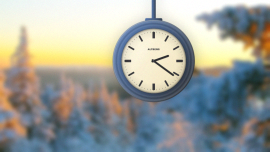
2:21
